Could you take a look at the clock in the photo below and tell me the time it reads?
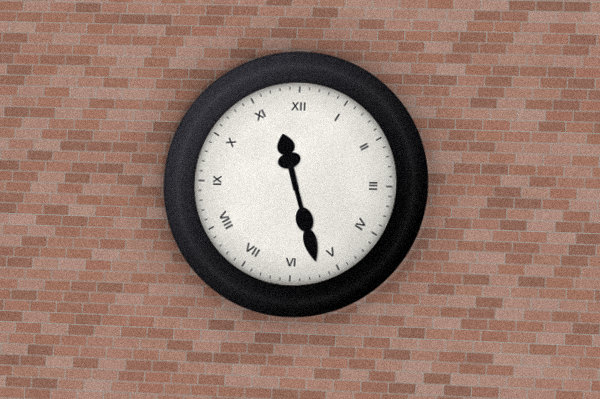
11:27
